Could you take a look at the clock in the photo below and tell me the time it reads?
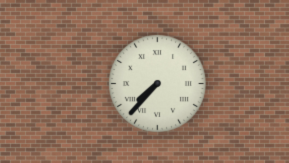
7:37
